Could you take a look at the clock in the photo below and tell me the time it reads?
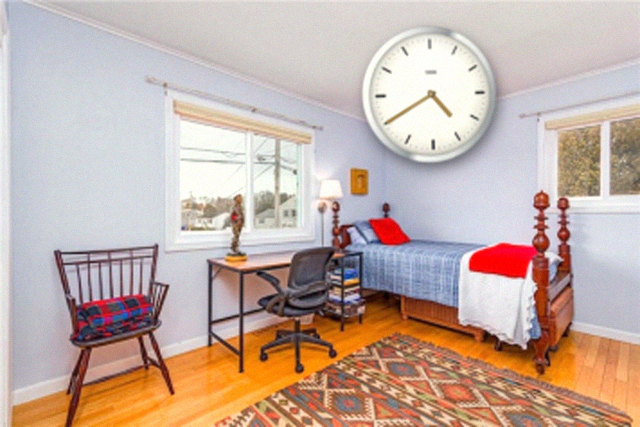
4:40
